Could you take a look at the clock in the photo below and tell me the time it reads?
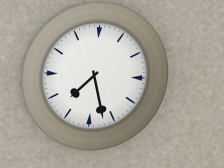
7:27
